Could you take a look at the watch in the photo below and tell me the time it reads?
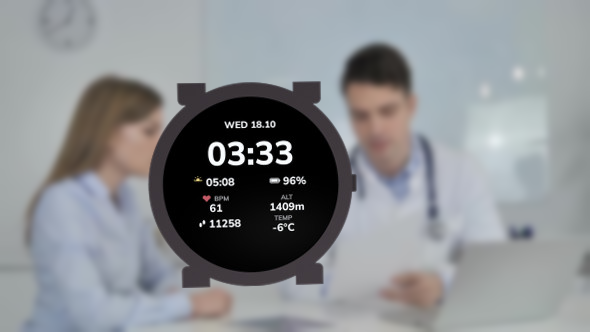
3:33
